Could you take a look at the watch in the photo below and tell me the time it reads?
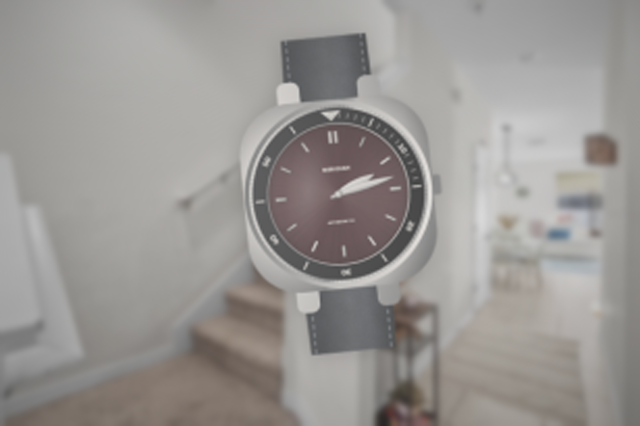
2:13
